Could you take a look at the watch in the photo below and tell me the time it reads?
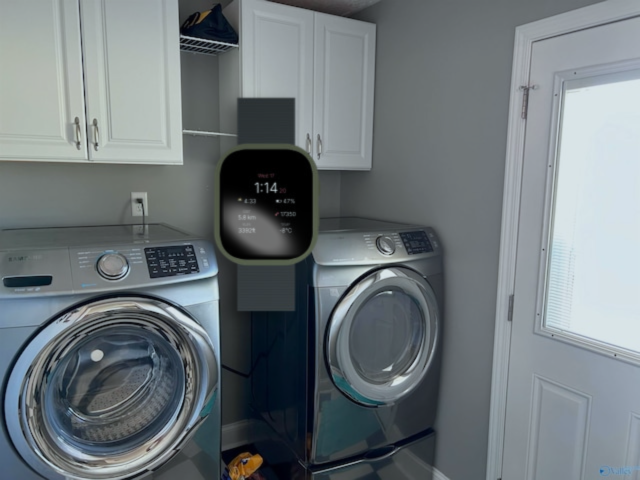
1:14
